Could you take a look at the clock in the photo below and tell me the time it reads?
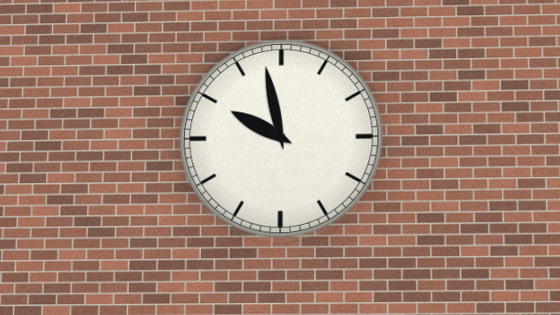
9:58
